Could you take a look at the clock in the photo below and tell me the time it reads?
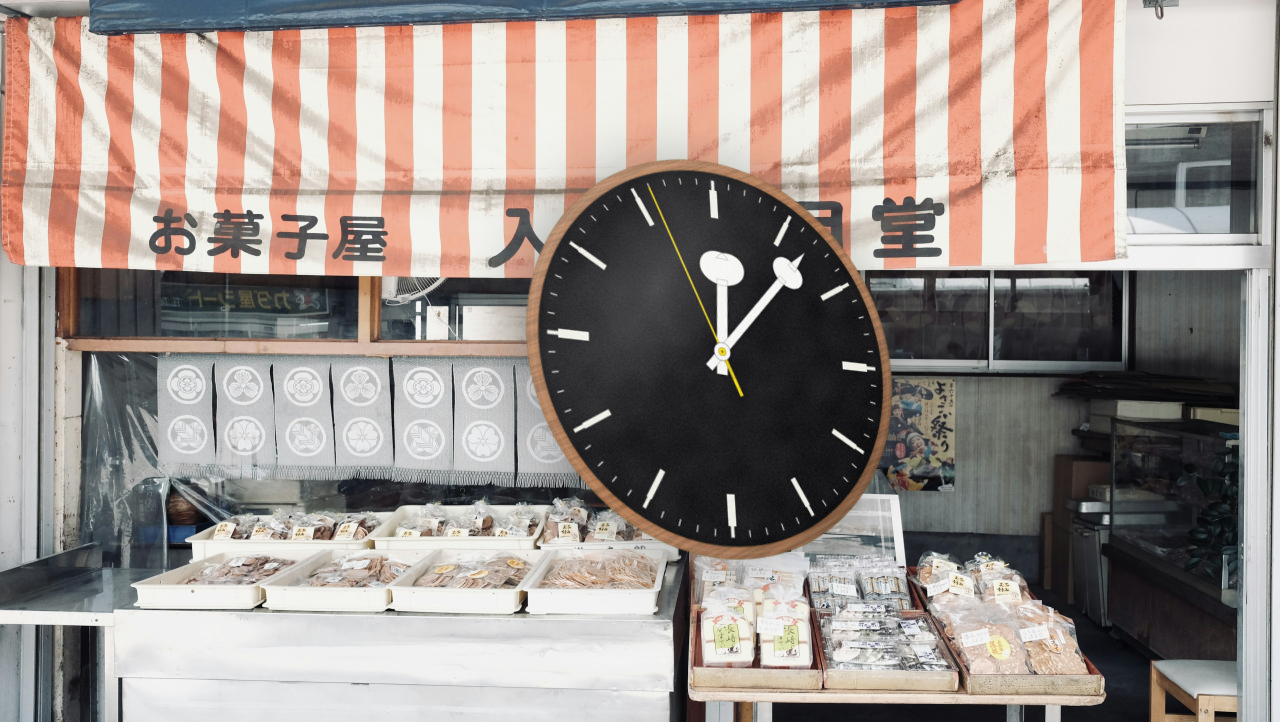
12:06:56
